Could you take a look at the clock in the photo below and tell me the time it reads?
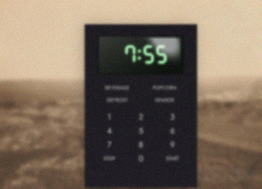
7:55
